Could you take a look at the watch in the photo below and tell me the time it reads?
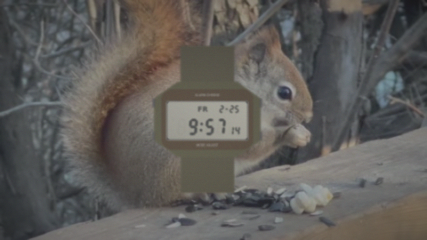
9:57
